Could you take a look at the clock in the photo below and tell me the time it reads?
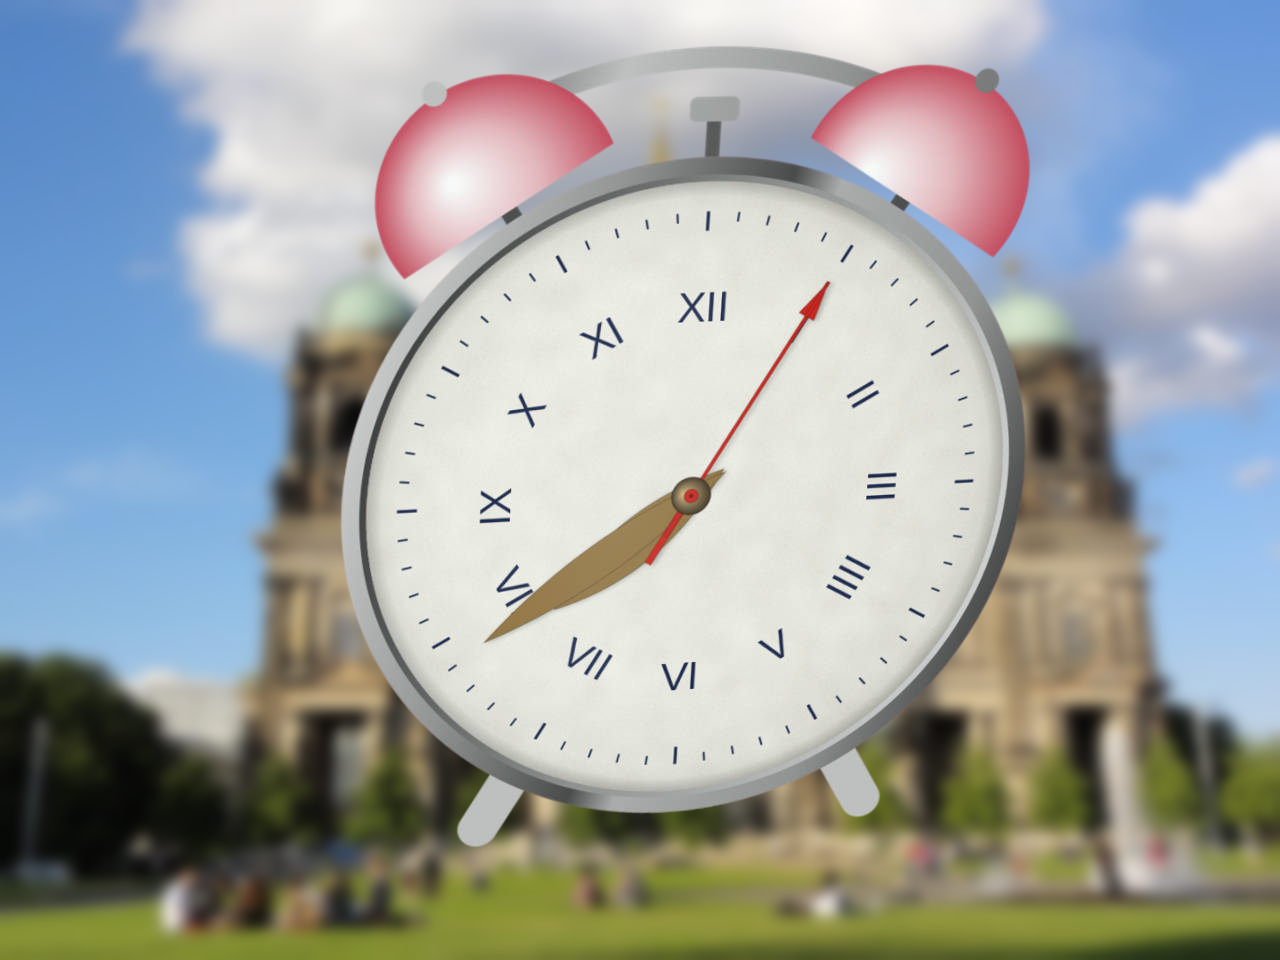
7:39:05
